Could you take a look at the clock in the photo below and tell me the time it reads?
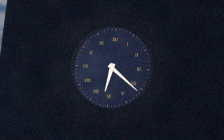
6:21
